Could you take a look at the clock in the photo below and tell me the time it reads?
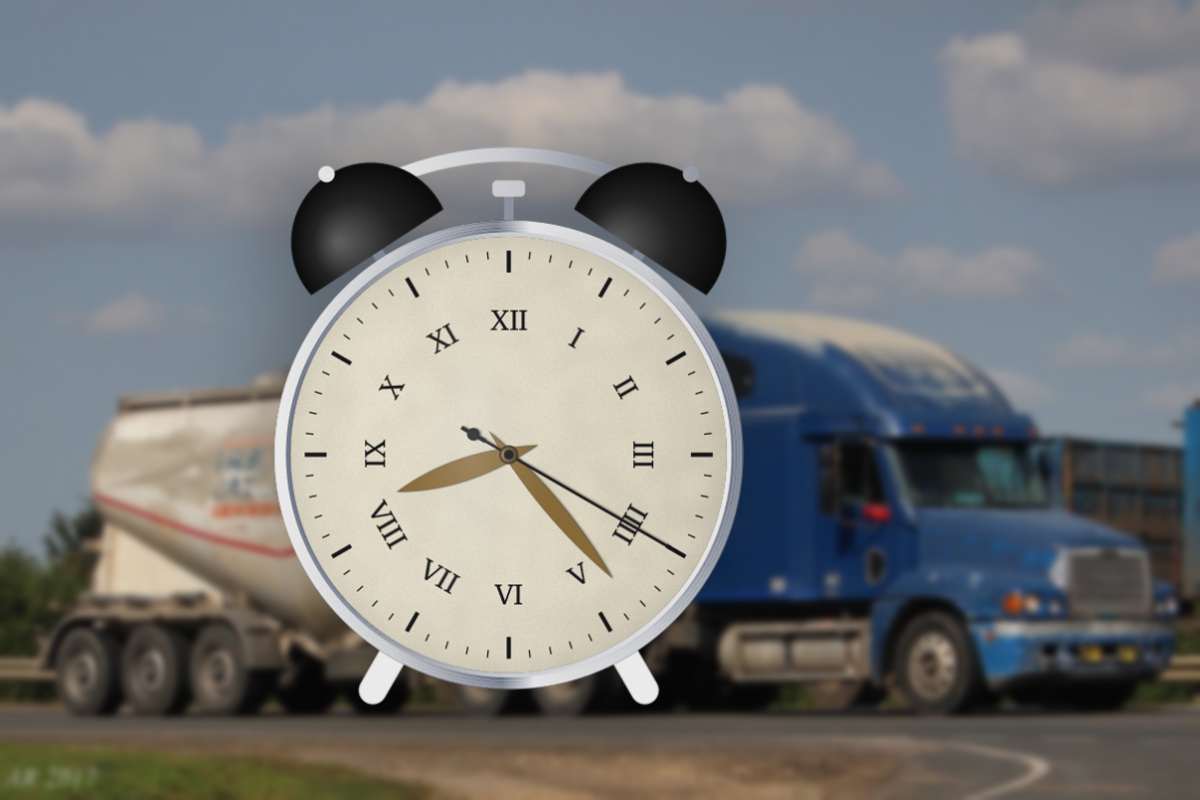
8:23:20
